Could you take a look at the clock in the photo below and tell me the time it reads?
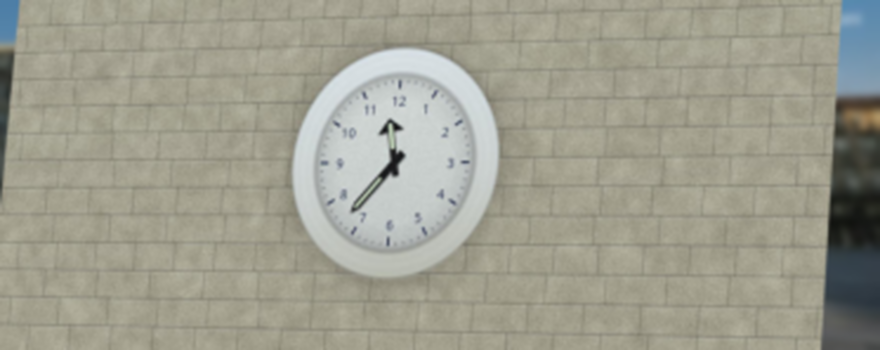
11:37
